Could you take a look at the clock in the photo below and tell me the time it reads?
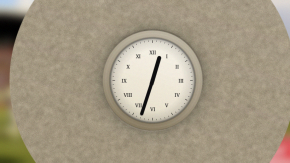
12:33
